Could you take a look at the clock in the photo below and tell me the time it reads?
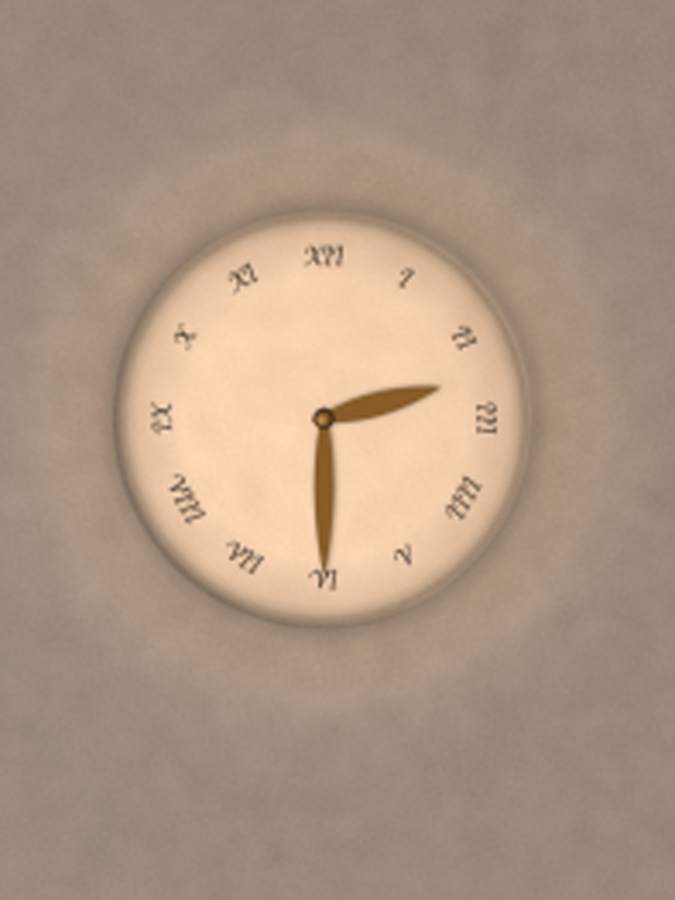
2:30
